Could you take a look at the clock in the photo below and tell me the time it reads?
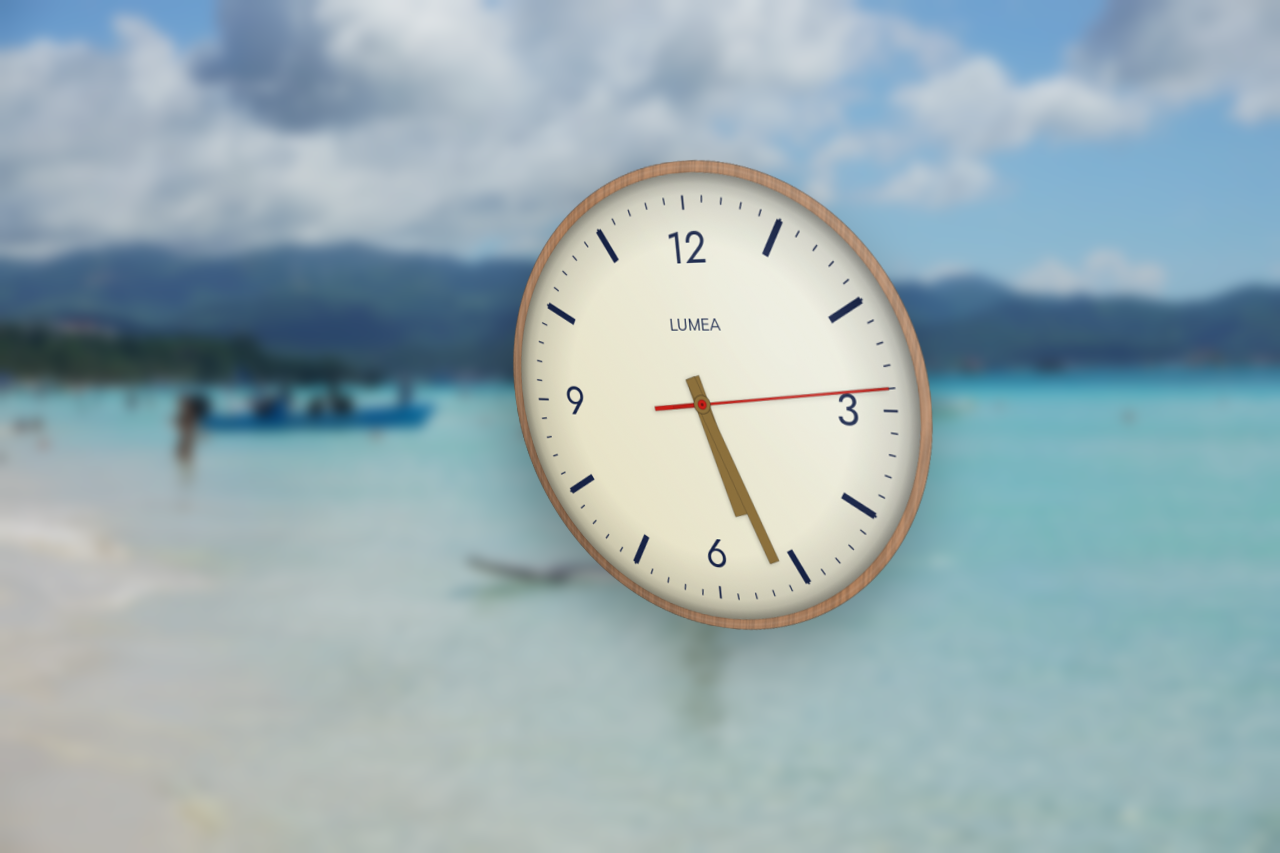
5:26:14
